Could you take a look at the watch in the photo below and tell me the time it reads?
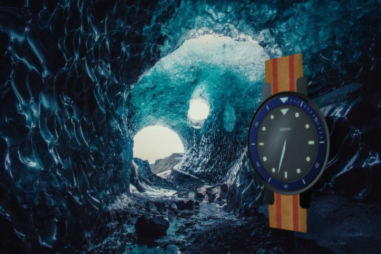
6:33
